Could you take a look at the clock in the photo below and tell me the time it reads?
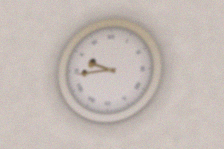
9:44
